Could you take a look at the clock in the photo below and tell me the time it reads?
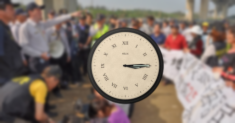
3:15
